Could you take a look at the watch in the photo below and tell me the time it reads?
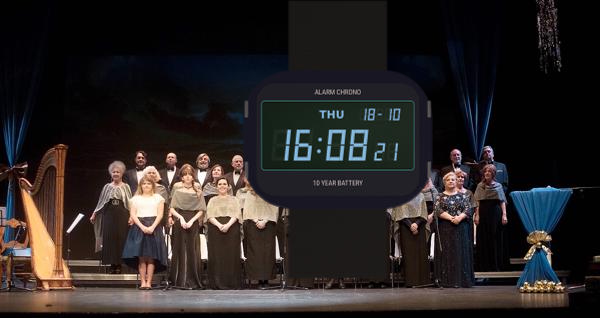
16:08:21
